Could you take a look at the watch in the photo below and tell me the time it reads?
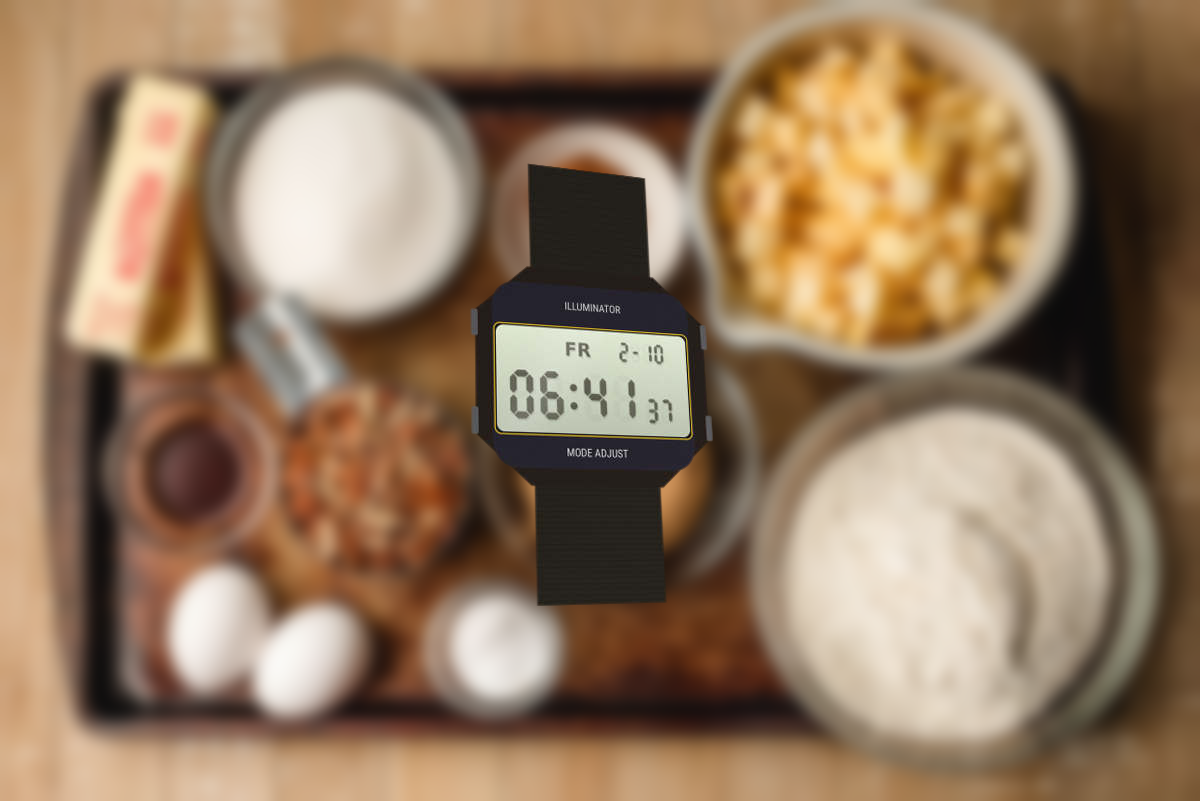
6:41:37
